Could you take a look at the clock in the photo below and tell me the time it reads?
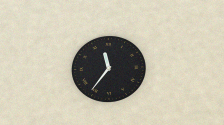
11:36
